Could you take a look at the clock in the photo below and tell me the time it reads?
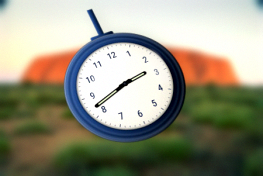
2:42
